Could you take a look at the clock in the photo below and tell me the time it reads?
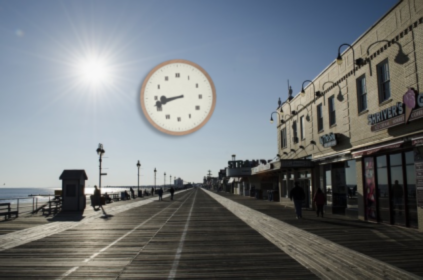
8:42
